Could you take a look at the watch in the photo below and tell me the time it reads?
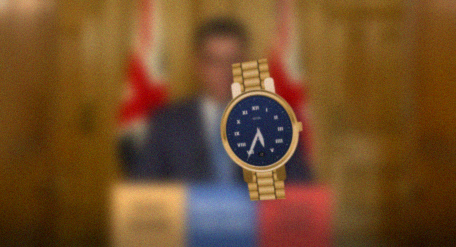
5:35
